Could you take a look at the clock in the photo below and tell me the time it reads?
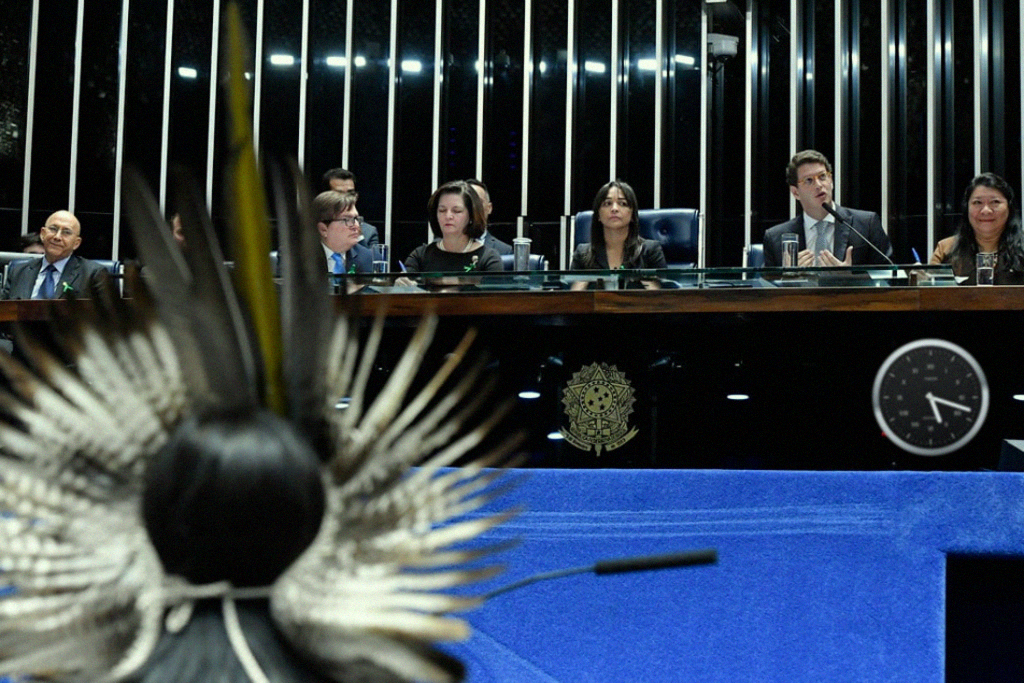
5:18
